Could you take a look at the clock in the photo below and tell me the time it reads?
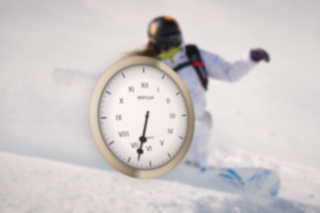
6:33
